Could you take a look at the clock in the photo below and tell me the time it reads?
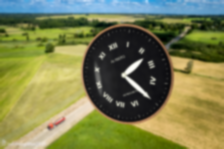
2:25
